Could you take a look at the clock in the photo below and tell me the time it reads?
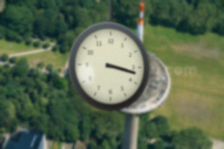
3:17
